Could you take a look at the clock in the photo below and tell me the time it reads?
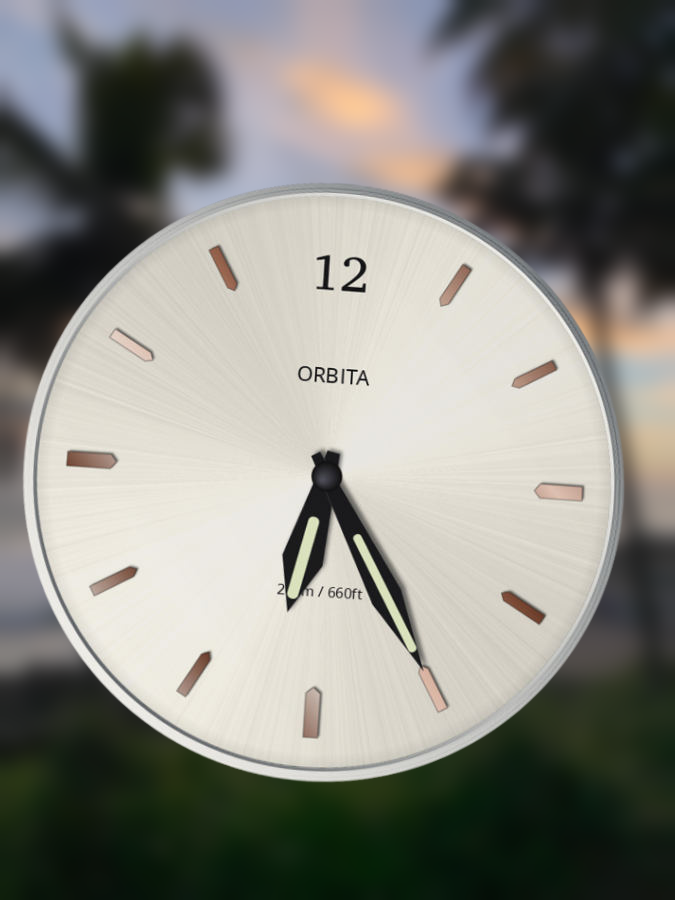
6:25
